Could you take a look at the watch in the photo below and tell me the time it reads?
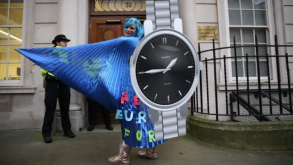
1:45
